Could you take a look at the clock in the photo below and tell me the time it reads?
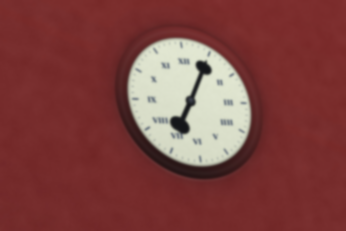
7:05
